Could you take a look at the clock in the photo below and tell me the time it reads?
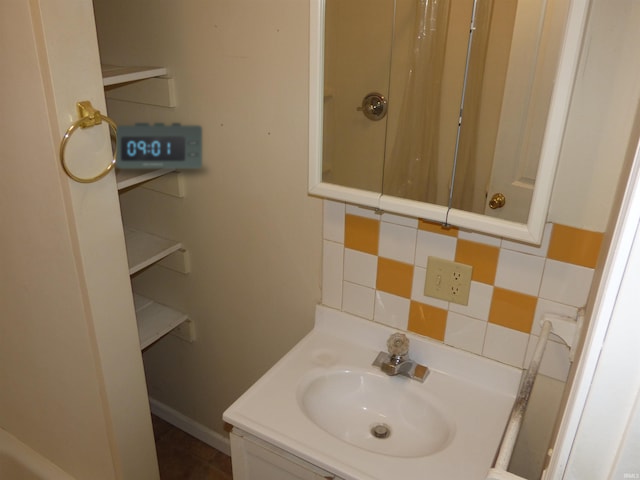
9:01
